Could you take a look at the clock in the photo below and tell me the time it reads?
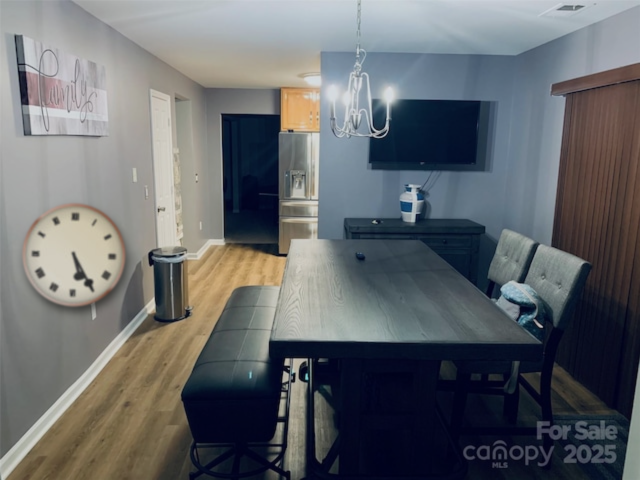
5:25
